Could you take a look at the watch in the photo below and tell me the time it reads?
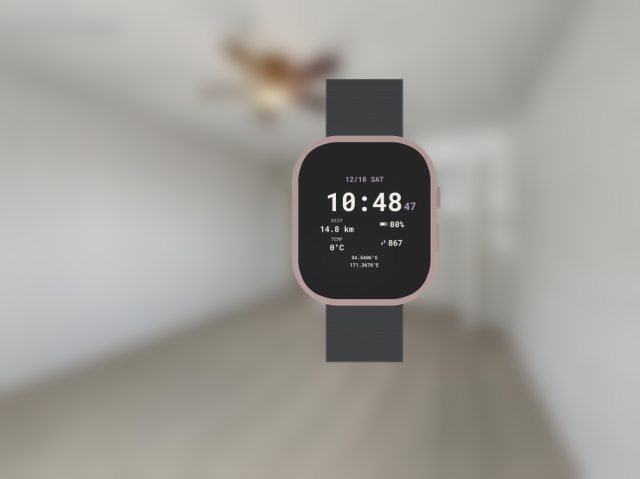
10:48:47
